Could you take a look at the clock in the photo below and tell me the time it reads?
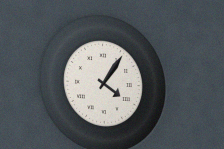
4:06
